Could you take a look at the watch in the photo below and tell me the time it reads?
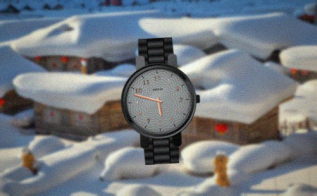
5:48
